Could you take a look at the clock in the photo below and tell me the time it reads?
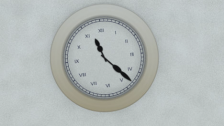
11:23
